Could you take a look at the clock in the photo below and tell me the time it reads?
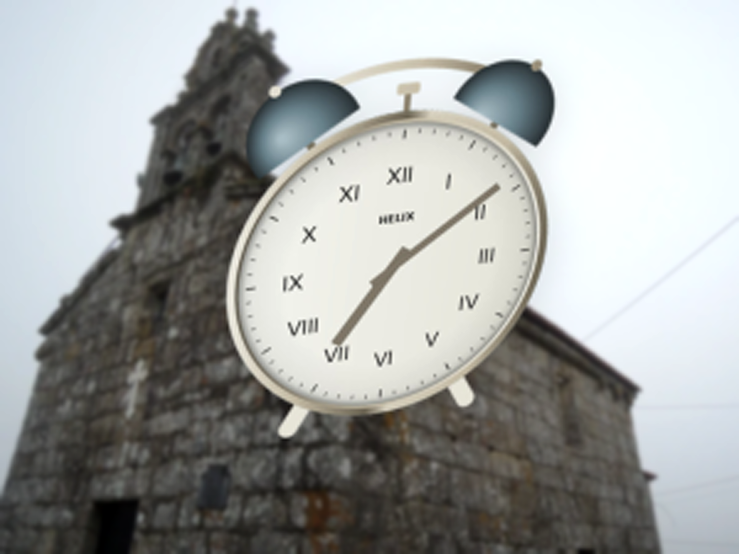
7:09
